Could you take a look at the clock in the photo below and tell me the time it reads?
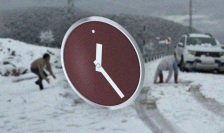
12:24
